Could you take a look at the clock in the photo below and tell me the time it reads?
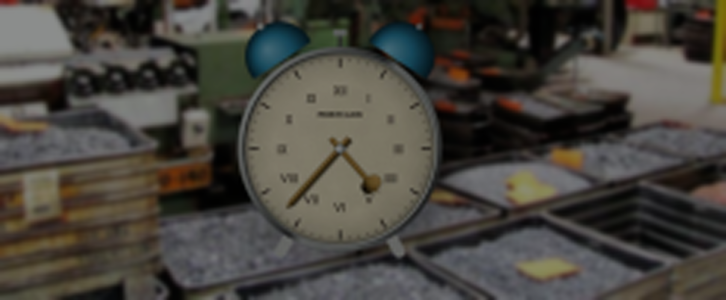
4:37
